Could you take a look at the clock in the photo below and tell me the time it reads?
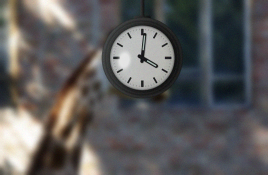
4:01
